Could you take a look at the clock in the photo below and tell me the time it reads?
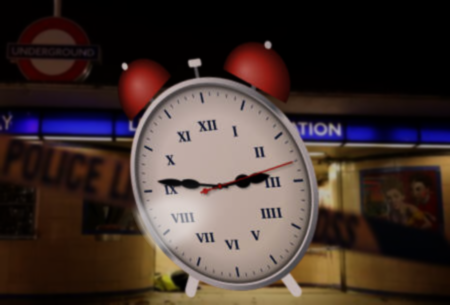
2:46:13
